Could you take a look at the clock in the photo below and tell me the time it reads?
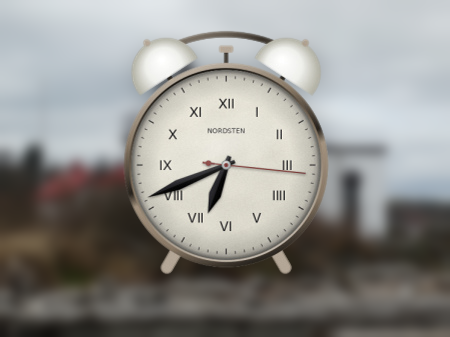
6:41:16
